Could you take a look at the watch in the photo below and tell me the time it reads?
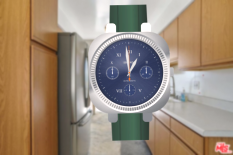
12:59
